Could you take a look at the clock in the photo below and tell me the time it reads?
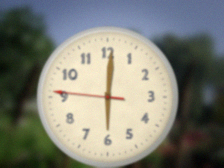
6:00:46
